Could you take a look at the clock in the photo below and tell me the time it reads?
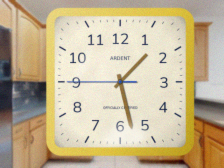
1:27:45
